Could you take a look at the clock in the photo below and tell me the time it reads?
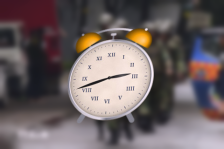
2:42
